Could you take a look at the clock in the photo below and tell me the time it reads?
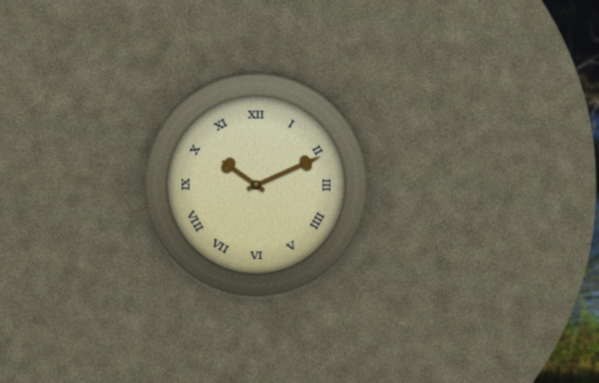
10:11
